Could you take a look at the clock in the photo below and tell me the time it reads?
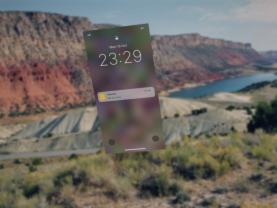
23:29
